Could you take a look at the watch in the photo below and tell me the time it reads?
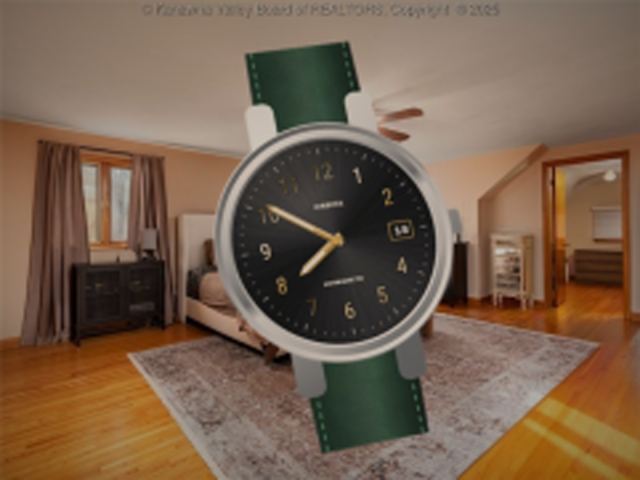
7:51
